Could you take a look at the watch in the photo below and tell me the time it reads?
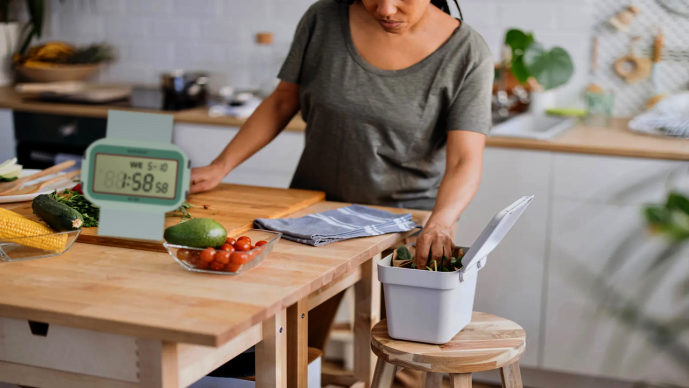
1:58
